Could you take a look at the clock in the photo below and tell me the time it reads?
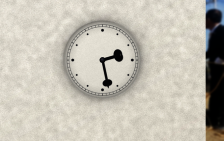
2:28
